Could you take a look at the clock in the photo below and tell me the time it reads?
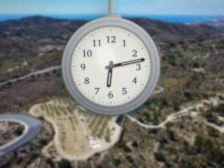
6:13
